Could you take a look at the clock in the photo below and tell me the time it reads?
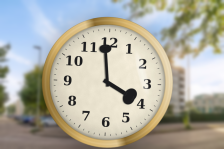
3:59
